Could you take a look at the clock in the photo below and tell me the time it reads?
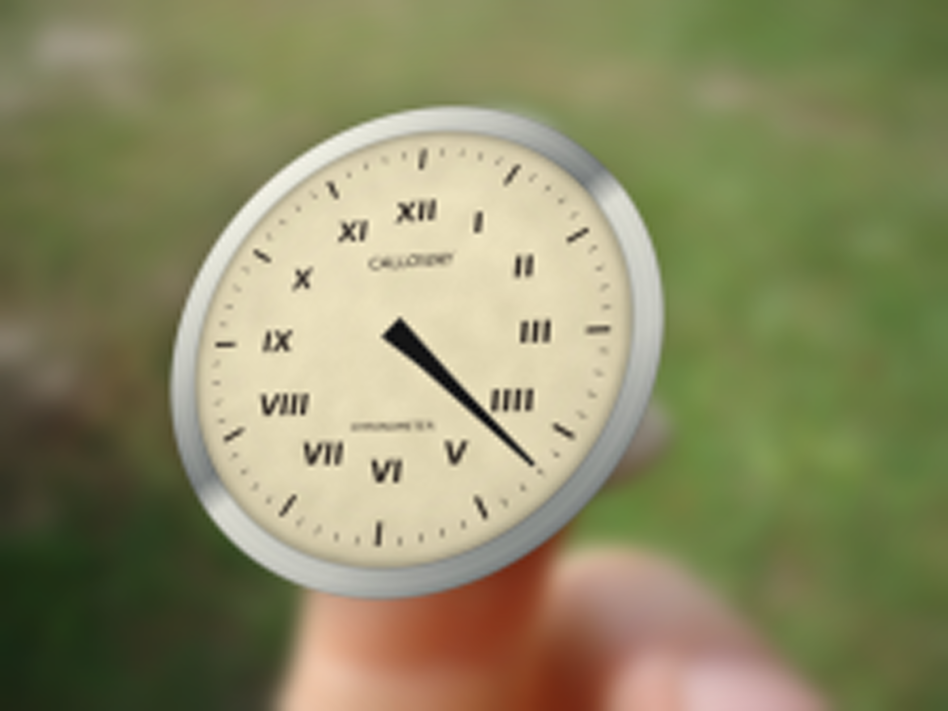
4:22
